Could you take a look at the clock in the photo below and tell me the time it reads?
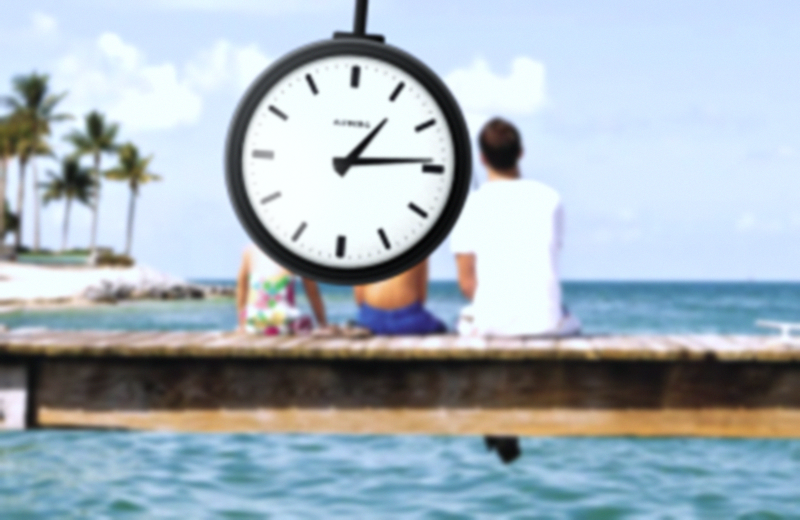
1:14
